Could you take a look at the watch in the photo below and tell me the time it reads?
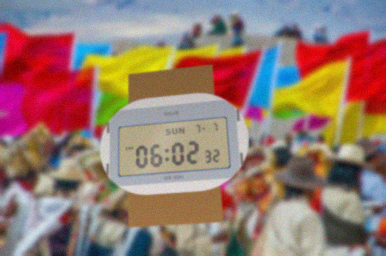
6:02:32
